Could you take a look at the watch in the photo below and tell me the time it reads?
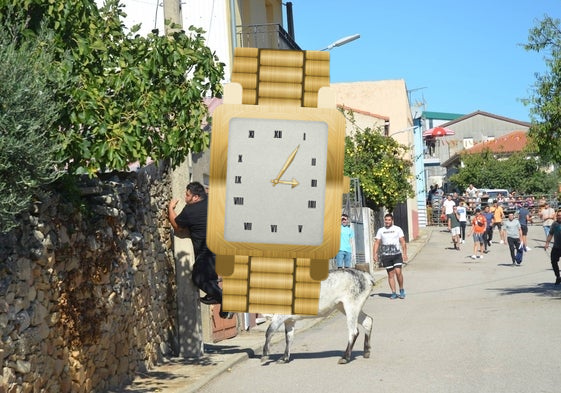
3:05
